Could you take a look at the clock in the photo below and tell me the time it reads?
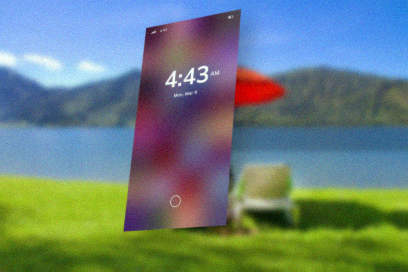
4:43
